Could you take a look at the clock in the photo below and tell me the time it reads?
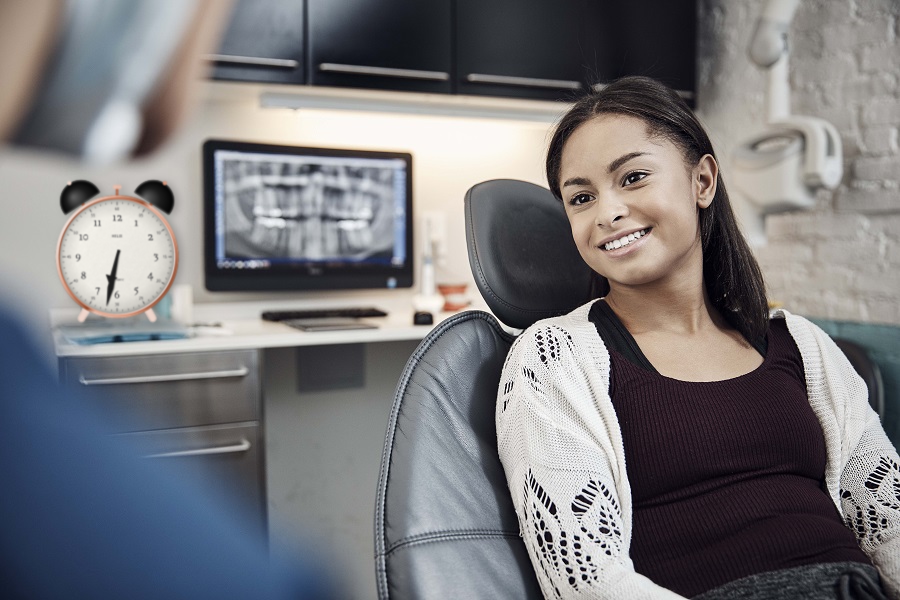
6:32
